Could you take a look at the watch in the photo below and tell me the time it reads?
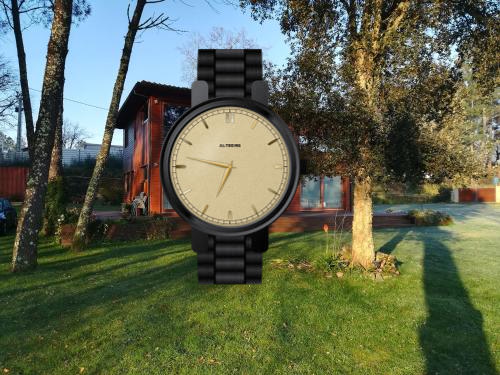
6:47
